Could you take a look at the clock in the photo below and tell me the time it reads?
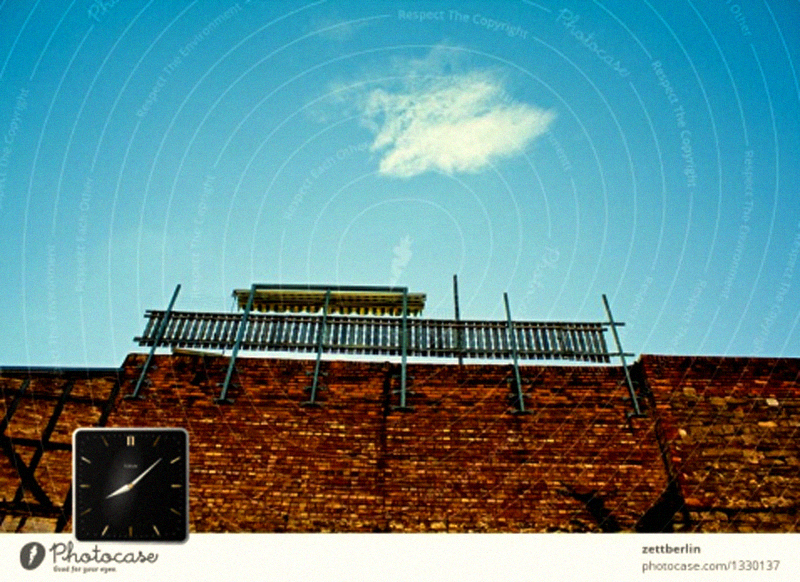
8:08
